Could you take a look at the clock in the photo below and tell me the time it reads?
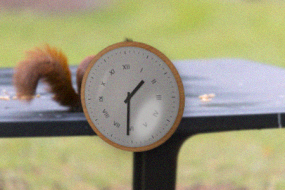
1:31
